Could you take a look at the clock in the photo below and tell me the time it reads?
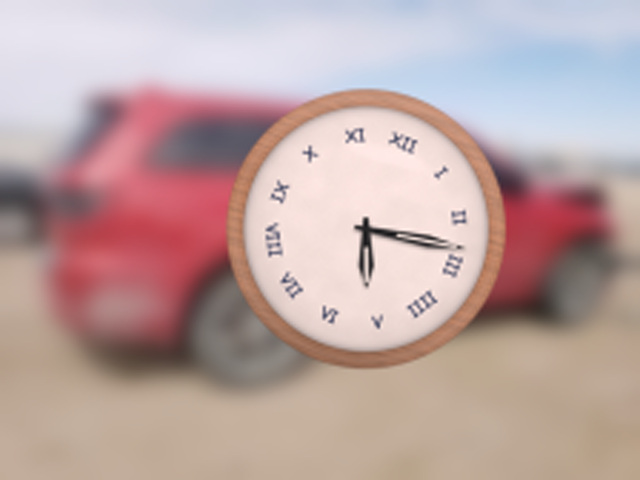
5:13
